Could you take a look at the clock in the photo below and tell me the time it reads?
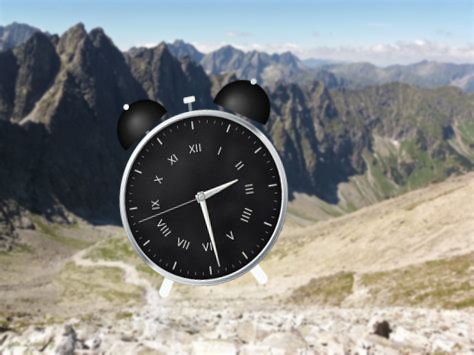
2:28:43
